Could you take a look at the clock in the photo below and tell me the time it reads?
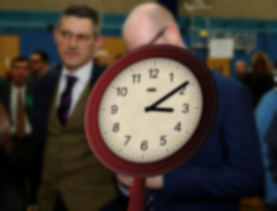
3:09
